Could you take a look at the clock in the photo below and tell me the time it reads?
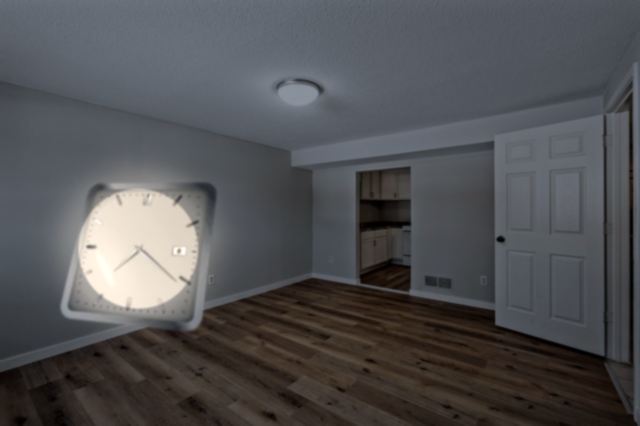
7:21
